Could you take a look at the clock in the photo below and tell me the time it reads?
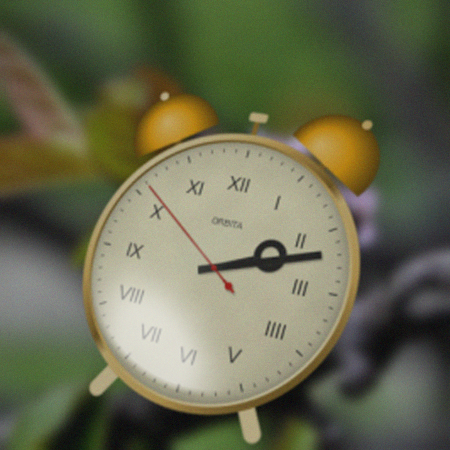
2:11:51
